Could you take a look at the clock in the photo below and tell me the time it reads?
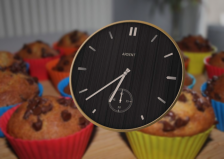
6:38
